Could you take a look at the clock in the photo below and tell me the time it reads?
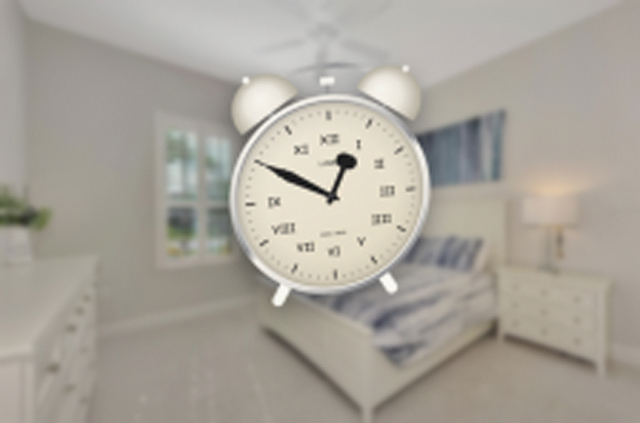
12:50
